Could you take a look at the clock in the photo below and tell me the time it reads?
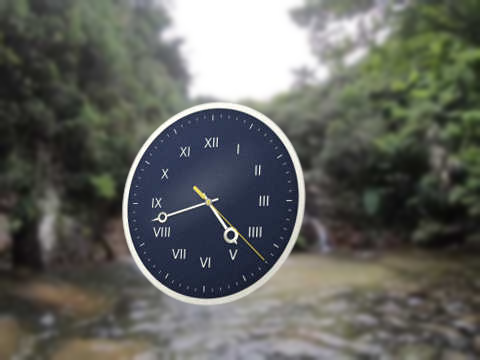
4:42:22
